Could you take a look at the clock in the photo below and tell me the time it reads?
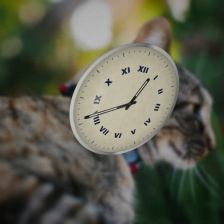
12:41
